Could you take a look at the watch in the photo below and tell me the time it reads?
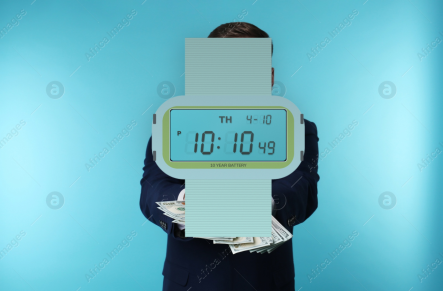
10:10:49
